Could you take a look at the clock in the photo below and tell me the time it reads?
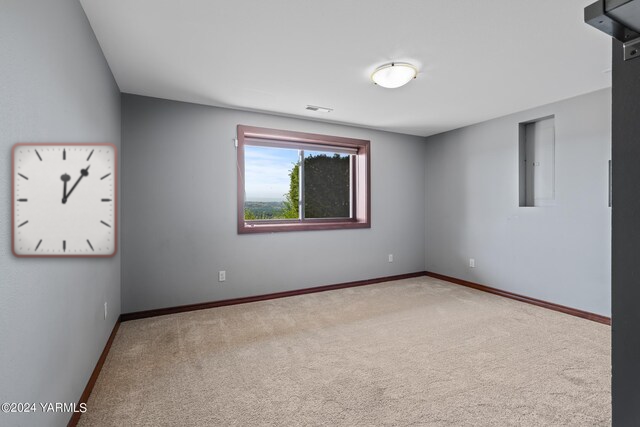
12:06
